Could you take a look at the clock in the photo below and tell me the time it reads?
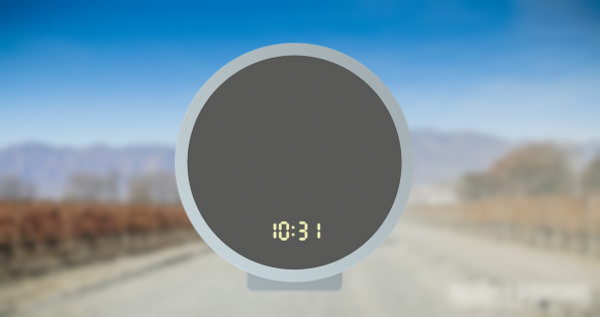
10:31
